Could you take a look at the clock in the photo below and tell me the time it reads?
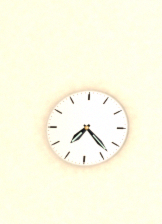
7:23
